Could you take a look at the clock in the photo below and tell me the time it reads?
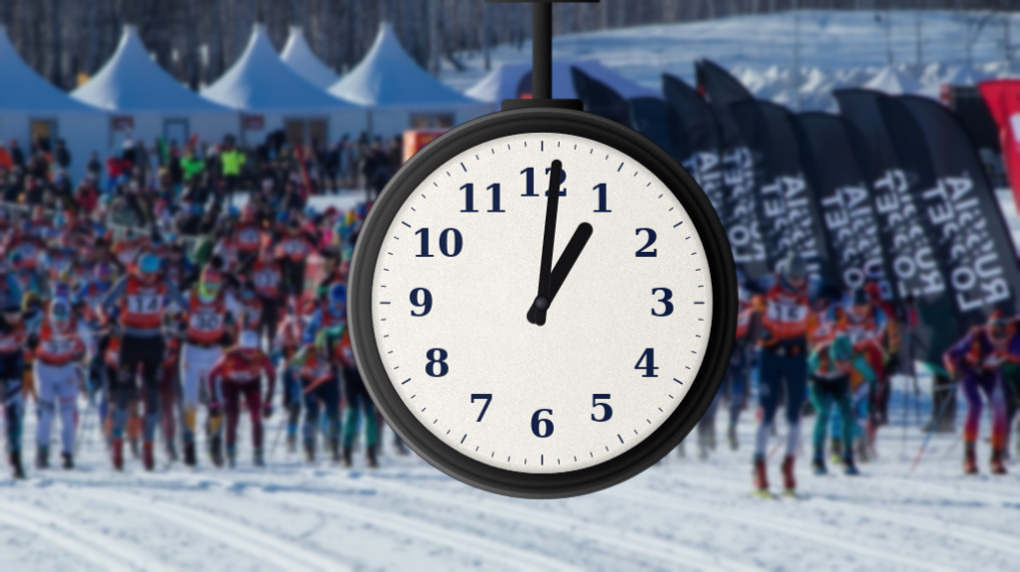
1:01
